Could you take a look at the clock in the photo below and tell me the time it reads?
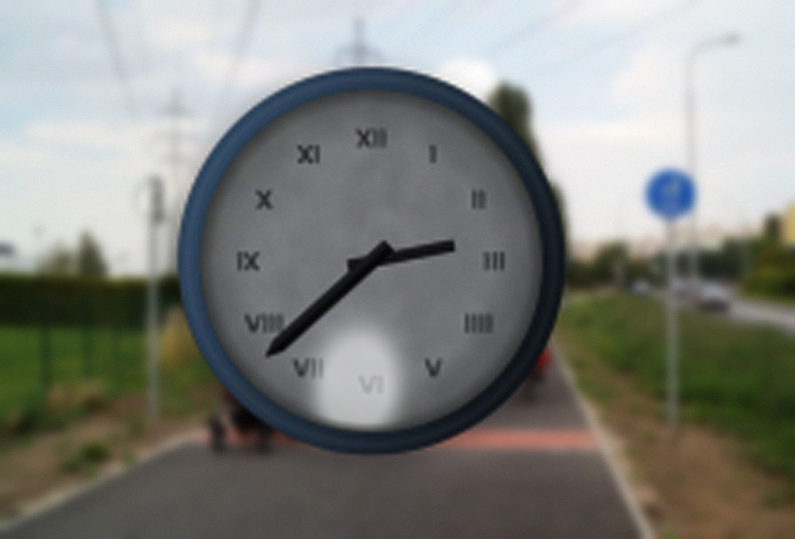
2:38
